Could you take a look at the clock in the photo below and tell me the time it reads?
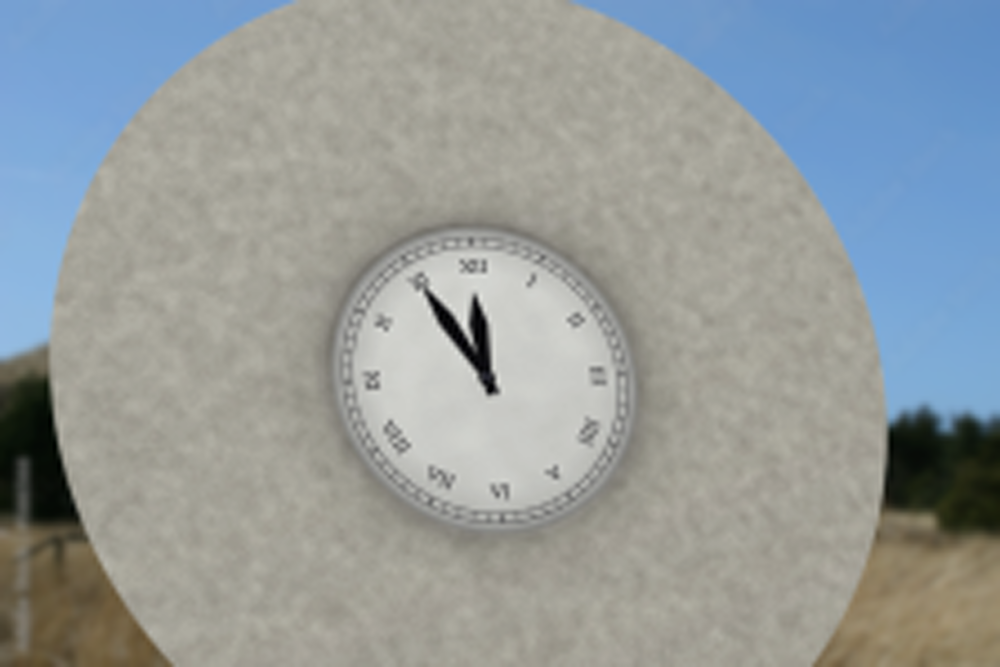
11:55
